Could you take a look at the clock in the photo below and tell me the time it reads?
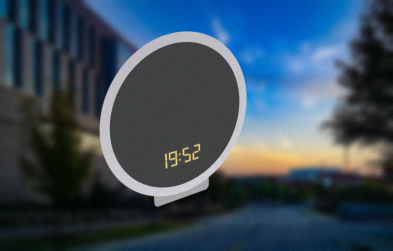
19:52
